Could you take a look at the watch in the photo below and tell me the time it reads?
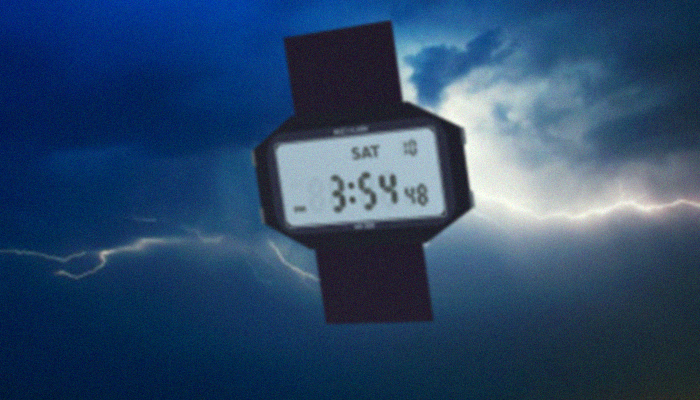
3:54:48
